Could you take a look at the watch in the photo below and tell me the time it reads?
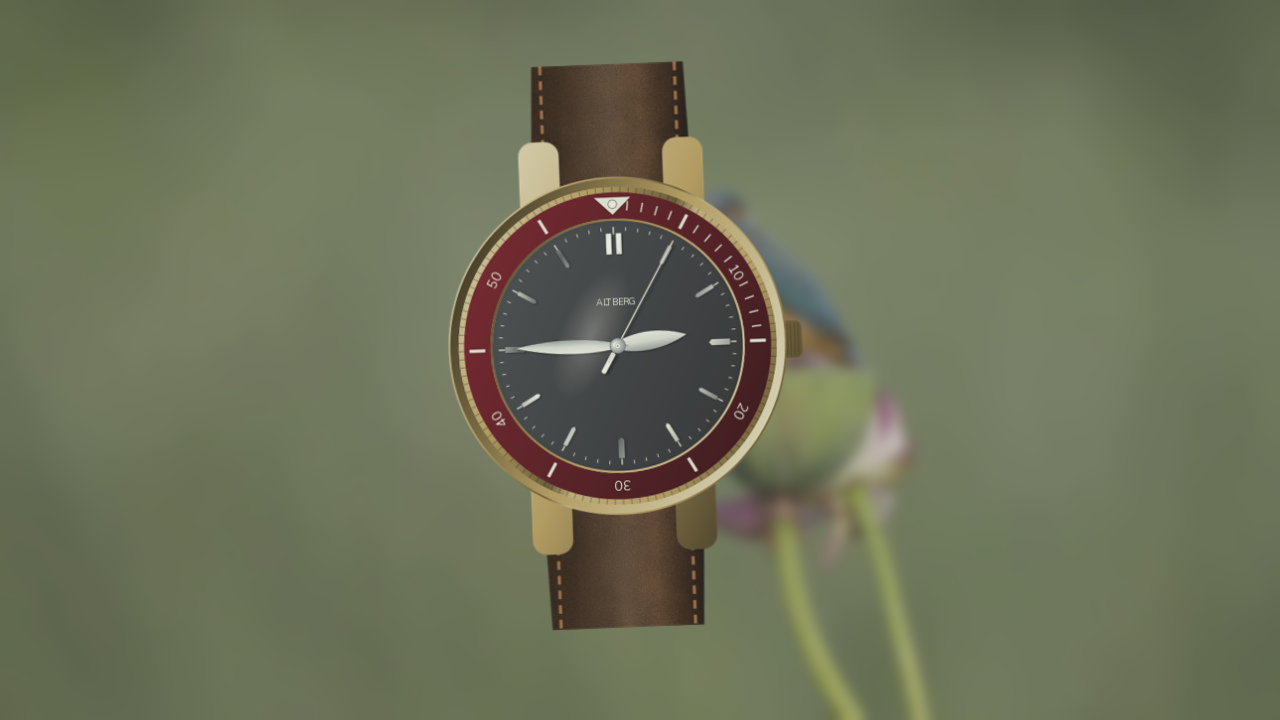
2:45:05
